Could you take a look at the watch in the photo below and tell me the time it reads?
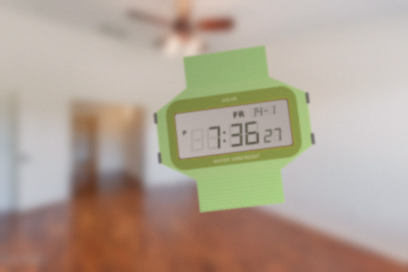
7:36:27
